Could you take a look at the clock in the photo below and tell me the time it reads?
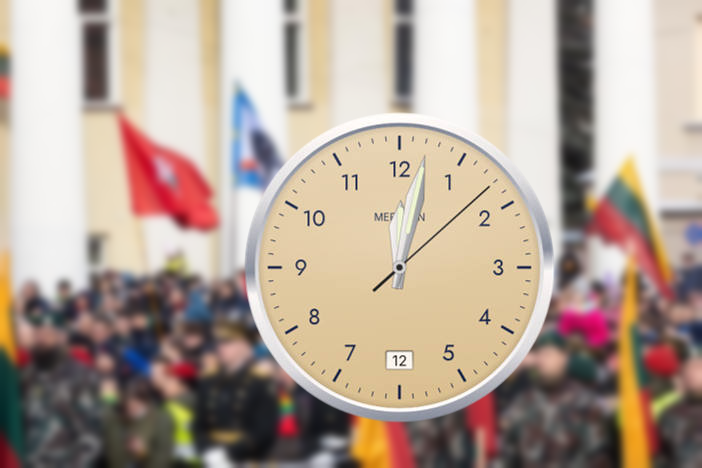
12:02:08
